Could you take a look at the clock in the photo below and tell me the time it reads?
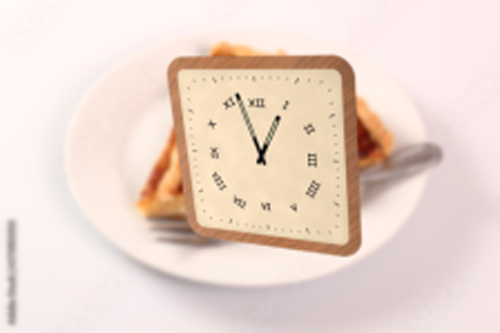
12:57
